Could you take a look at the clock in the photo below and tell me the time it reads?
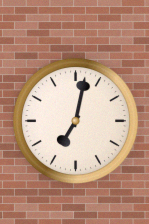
7:02
